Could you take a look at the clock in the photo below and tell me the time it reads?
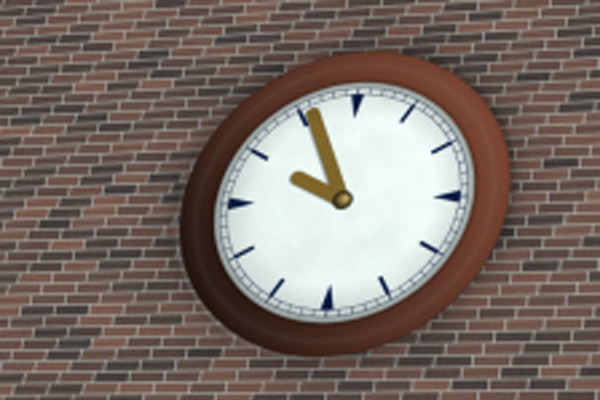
9:56
